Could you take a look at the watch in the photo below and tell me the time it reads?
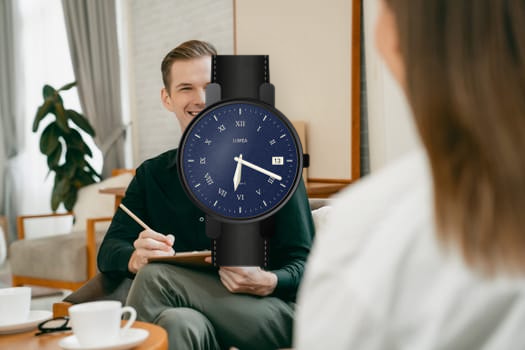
6:19
